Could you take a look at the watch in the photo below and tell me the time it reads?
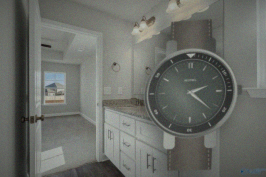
2:22
